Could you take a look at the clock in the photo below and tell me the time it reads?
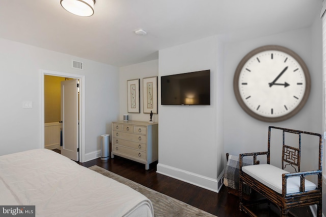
3:07
